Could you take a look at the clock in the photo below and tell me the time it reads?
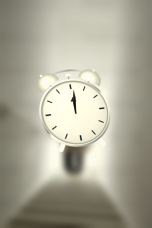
12:01
